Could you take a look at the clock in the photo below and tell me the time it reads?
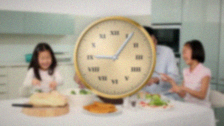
9:06
